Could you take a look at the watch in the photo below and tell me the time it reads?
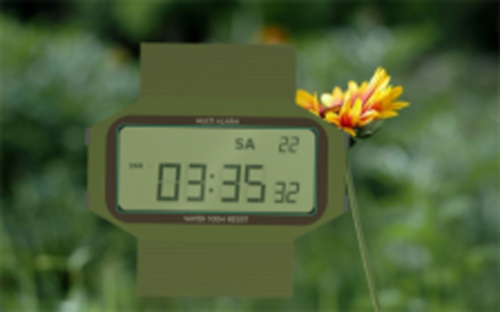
3:35:32
